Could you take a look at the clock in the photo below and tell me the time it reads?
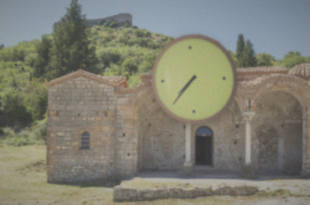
7:37
